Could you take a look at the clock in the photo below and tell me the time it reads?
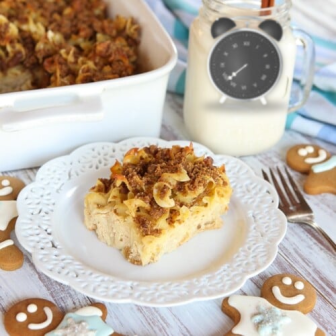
7:38
